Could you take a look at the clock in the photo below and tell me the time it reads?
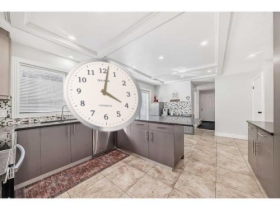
4:02
